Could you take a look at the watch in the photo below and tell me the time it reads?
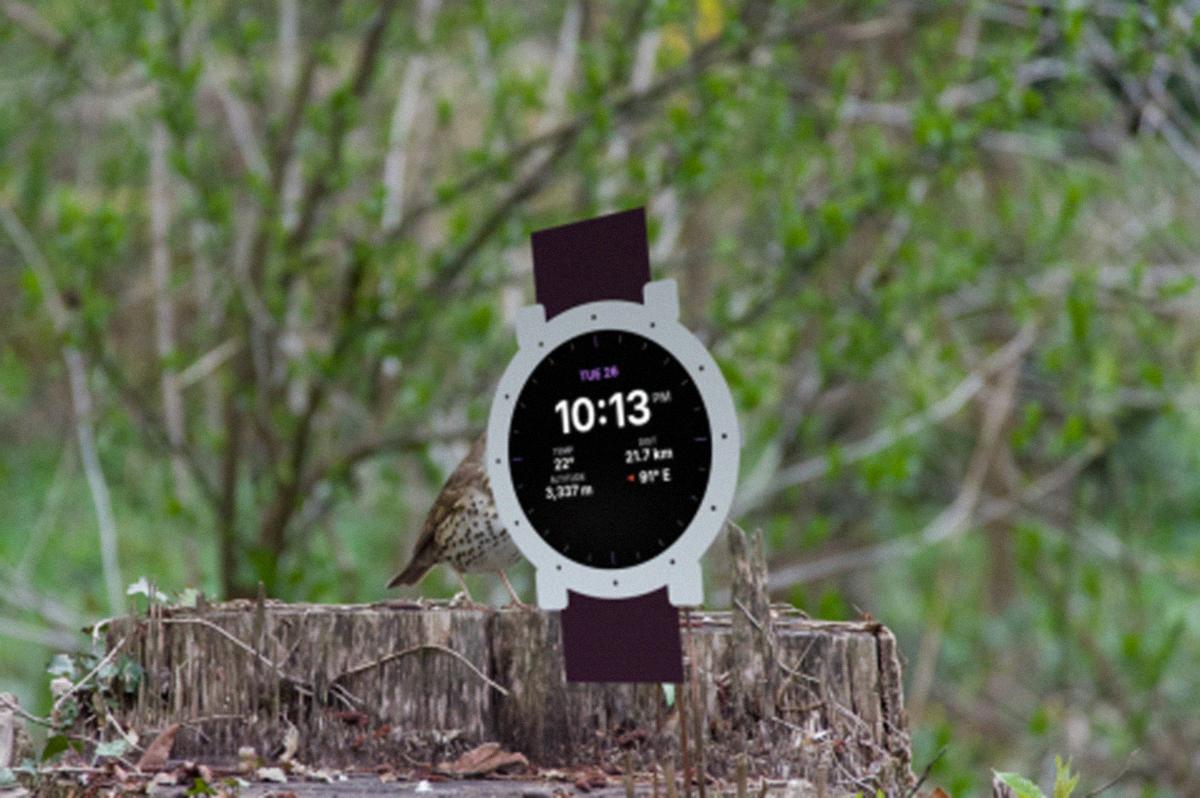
10:13
